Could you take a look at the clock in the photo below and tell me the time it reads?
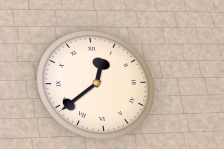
12:39
